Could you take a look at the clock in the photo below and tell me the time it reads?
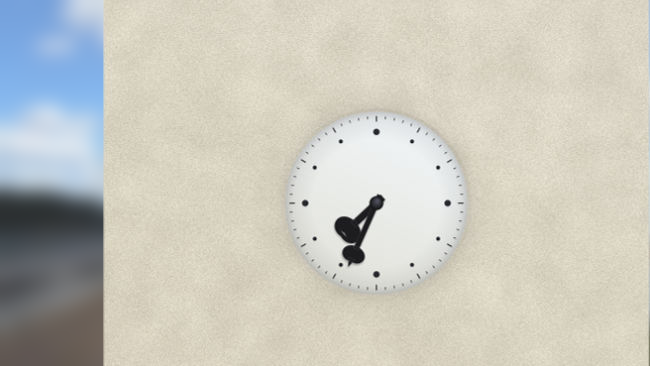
7:34
